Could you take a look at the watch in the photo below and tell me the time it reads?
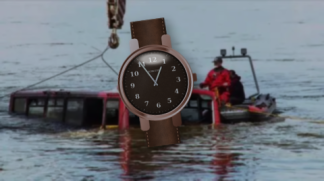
12:55
